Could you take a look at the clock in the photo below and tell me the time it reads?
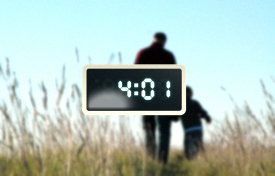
4:01
